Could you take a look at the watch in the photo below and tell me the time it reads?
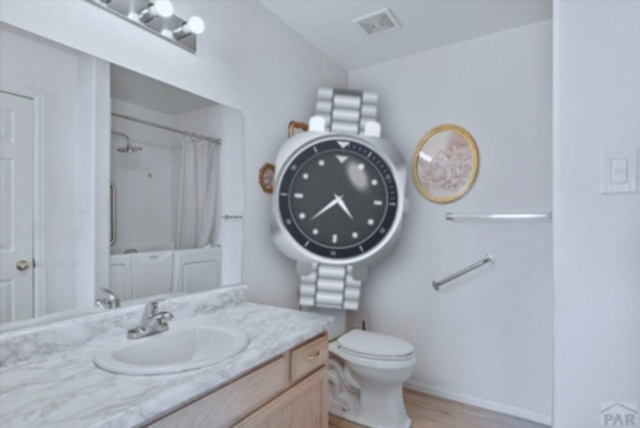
4:38
